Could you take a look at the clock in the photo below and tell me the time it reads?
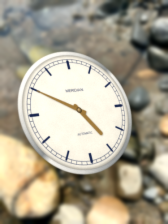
4:50
